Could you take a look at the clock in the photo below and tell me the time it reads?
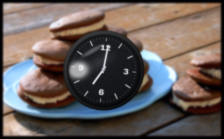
7:01
